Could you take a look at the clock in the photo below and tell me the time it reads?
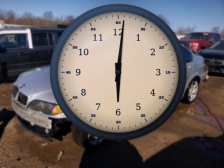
6:01
